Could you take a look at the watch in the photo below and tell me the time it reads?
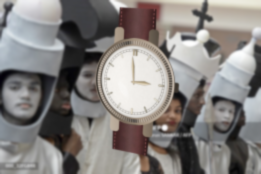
2:59
